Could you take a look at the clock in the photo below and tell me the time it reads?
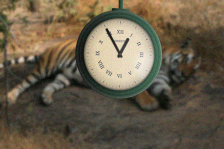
12:55
